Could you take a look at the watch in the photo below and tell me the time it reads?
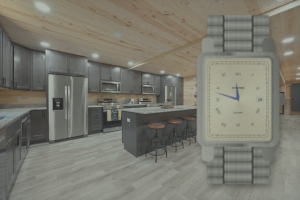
11:48
